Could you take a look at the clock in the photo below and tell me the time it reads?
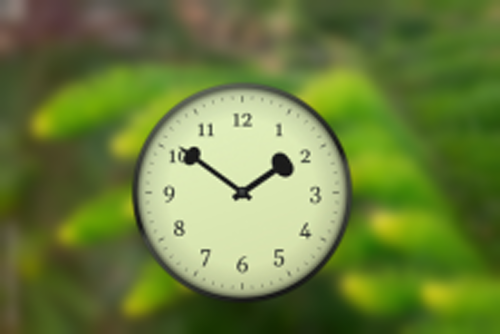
1:51
